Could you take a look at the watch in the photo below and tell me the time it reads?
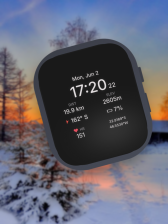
17:20
